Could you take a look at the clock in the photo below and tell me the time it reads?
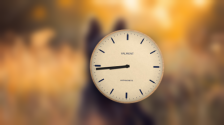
8:44
